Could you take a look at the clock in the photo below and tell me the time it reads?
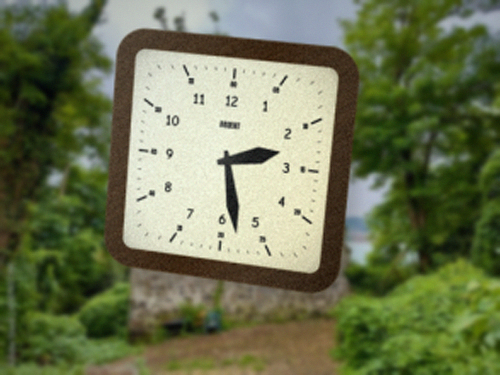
2:28
